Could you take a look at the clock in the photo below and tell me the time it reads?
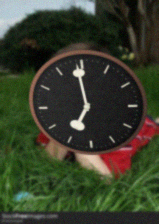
6:59
